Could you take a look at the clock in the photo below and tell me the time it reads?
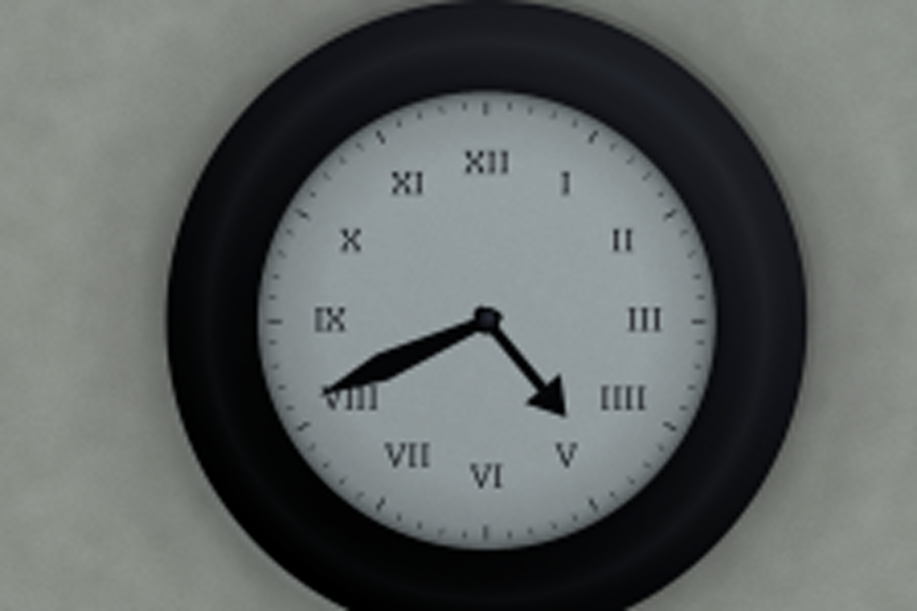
4:41
